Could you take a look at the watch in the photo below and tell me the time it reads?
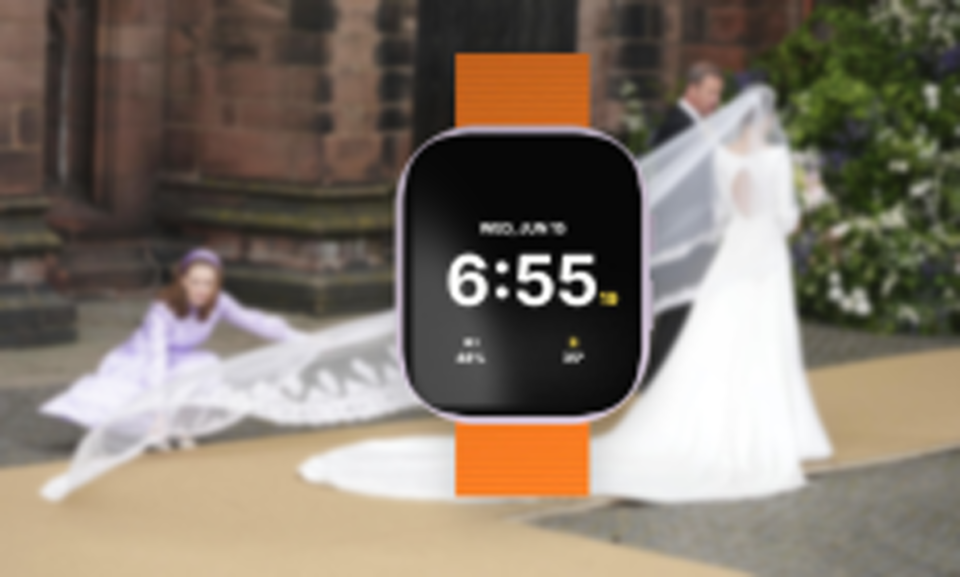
6:55
